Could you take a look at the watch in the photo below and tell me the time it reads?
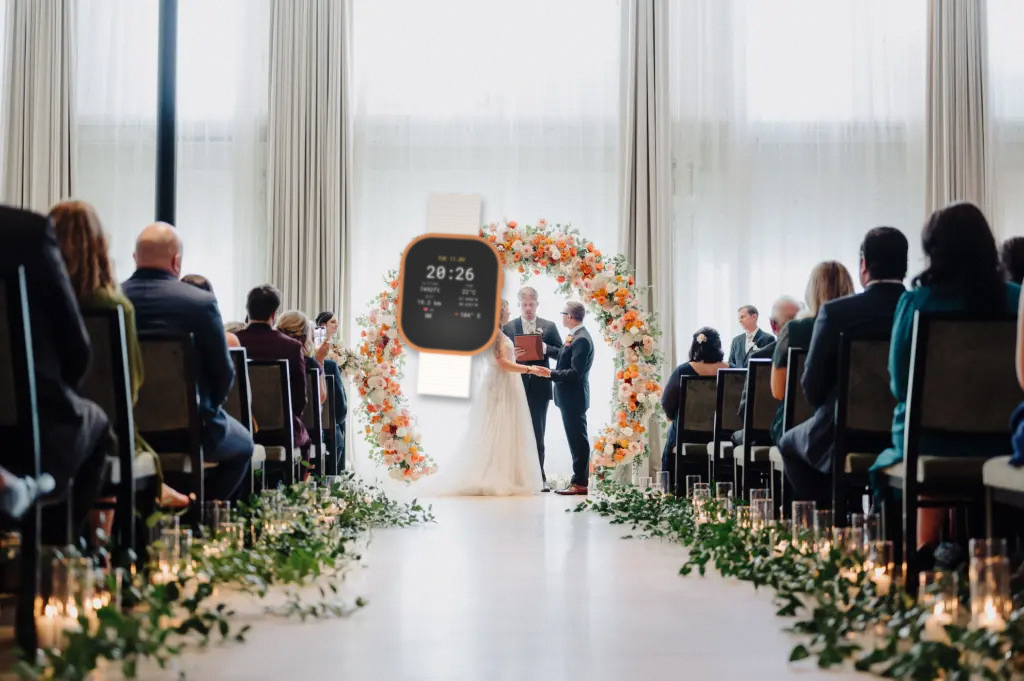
20:26
